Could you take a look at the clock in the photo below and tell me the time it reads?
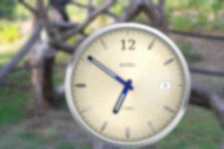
6:51
